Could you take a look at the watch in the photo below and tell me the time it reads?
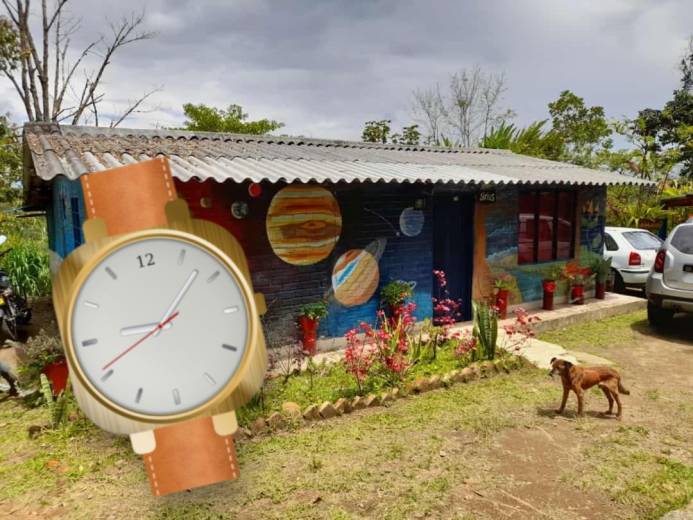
9:07:41
